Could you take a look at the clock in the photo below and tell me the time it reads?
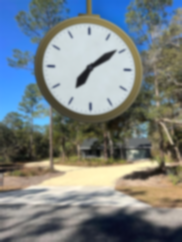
7:09
